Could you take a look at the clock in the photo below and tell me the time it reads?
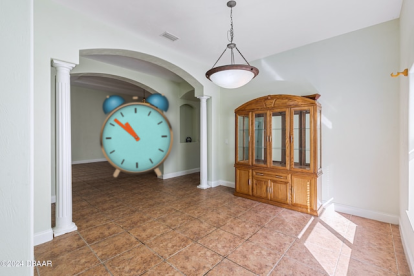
10:52
